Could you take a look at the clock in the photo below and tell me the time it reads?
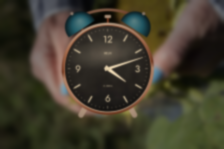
4:12
